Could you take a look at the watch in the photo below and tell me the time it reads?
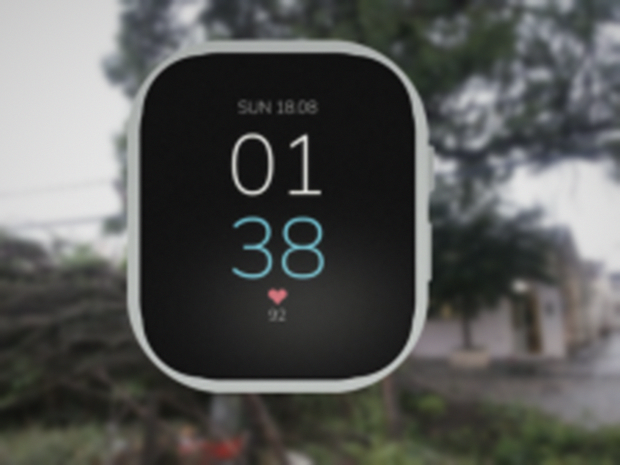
1:38
